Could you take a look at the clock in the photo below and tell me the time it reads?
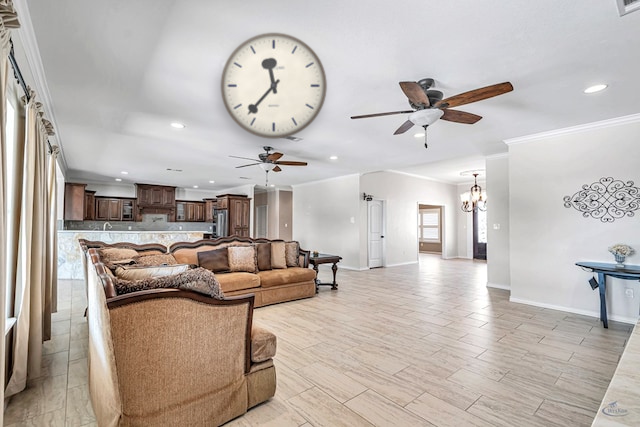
11:37
